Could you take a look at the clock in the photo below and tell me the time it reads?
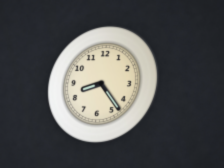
8:23
